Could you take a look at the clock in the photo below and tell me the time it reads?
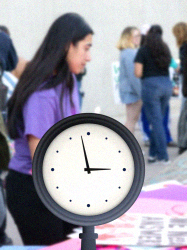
2:58
